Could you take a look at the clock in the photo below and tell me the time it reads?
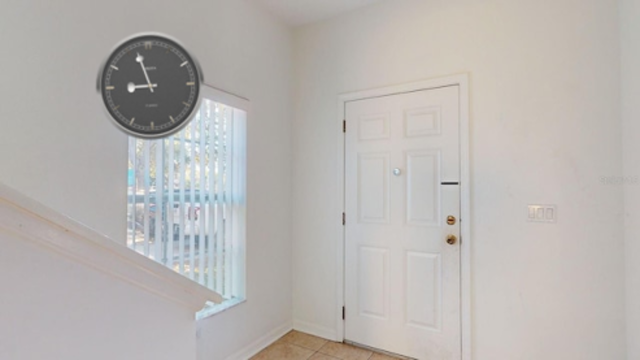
8:57
